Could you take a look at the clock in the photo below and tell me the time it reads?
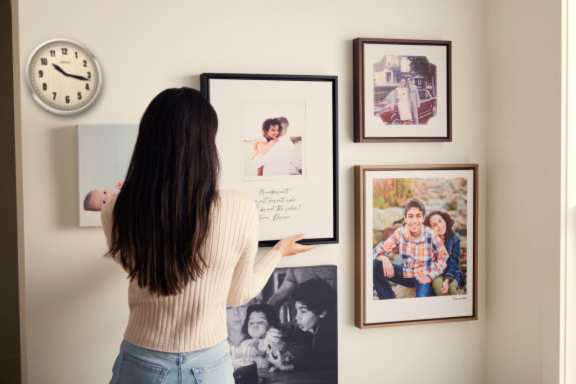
10:17
